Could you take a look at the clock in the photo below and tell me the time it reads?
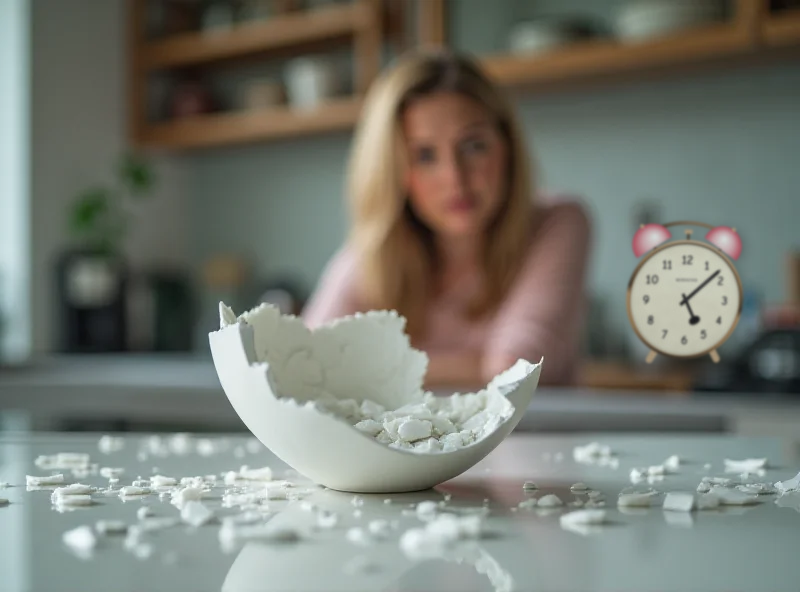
5:08
